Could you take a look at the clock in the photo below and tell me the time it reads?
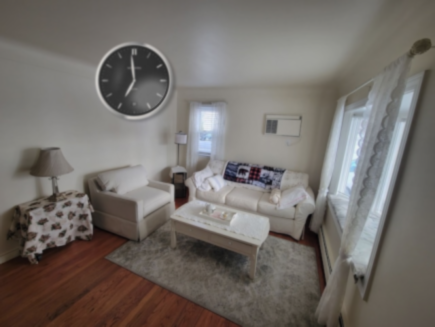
6:59
